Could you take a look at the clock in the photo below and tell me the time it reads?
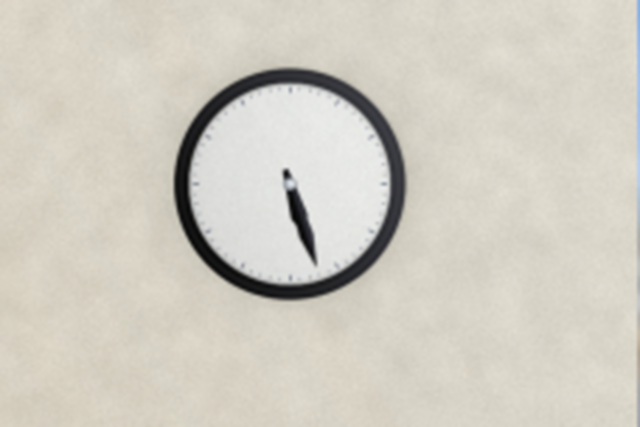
5:27
